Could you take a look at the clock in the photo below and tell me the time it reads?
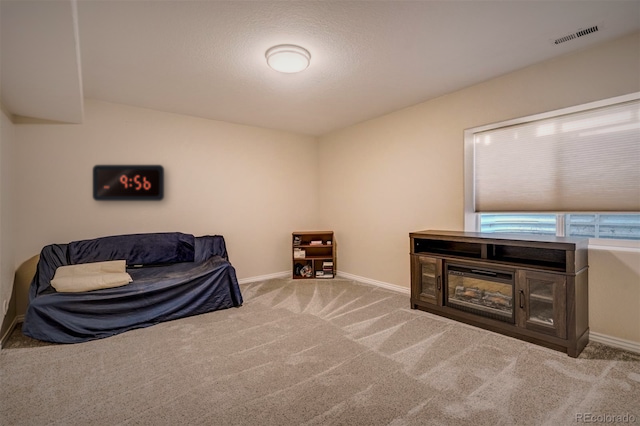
9:56
